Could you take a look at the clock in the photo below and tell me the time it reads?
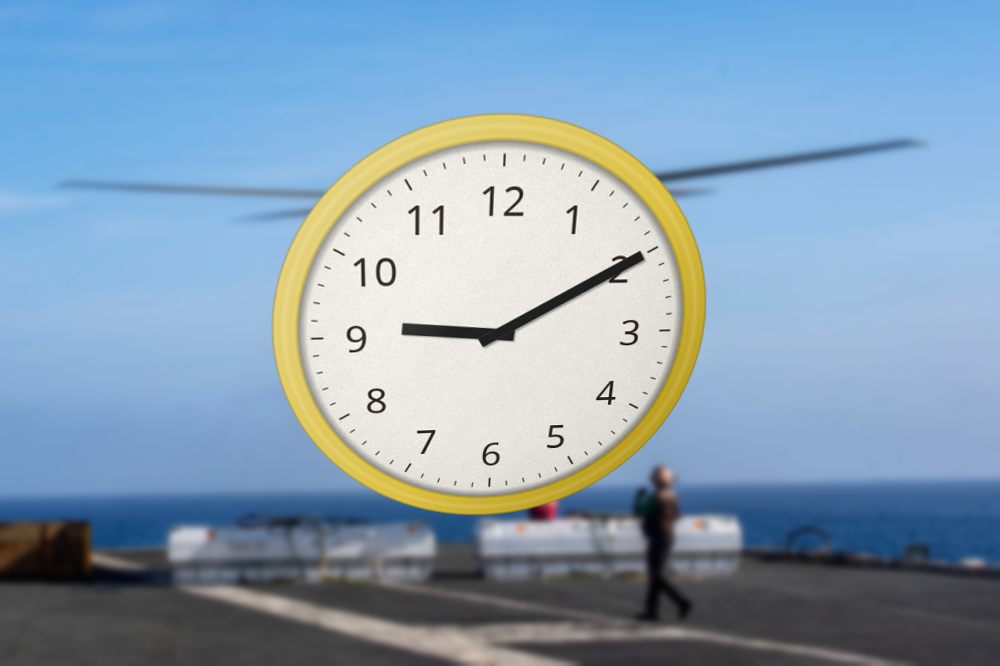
9:10
